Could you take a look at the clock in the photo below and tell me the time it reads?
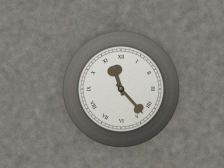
11:23
